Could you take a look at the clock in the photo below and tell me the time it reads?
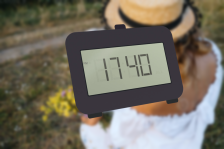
17:40
